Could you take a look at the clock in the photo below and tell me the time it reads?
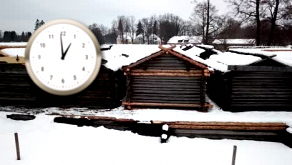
12:59
